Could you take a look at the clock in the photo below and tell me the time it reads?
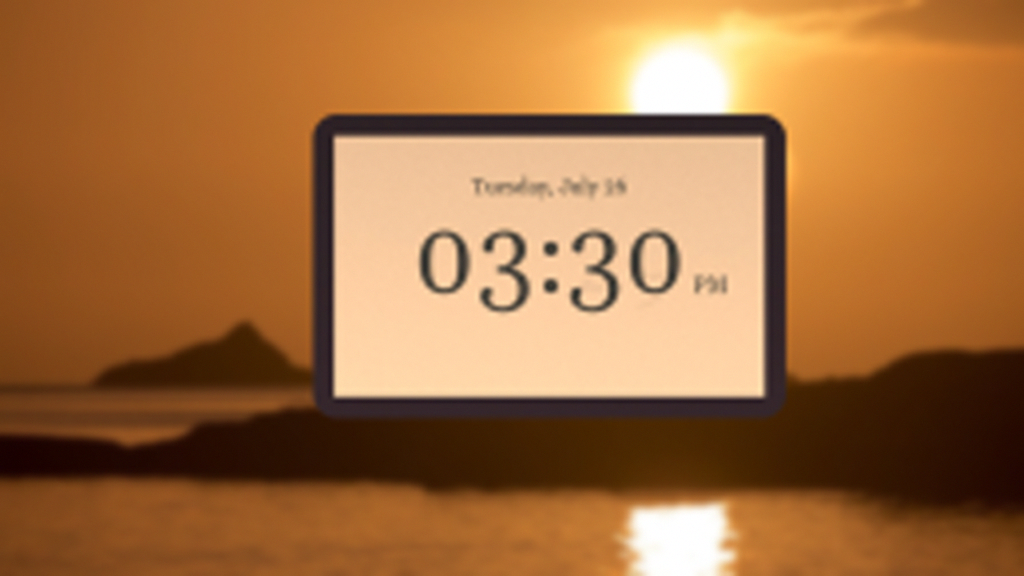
3:30
